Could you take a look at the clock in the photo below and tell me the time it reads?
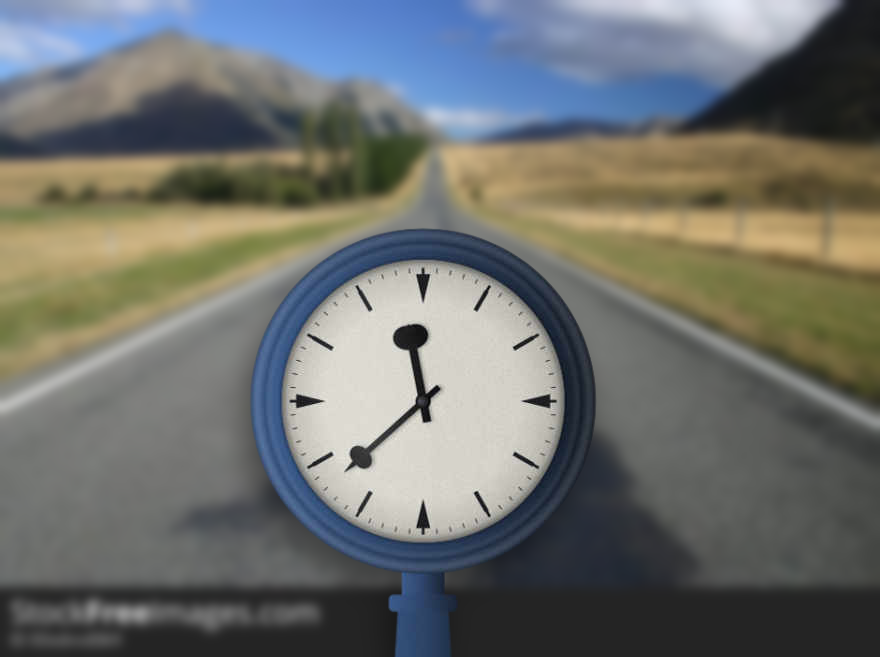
11:38
